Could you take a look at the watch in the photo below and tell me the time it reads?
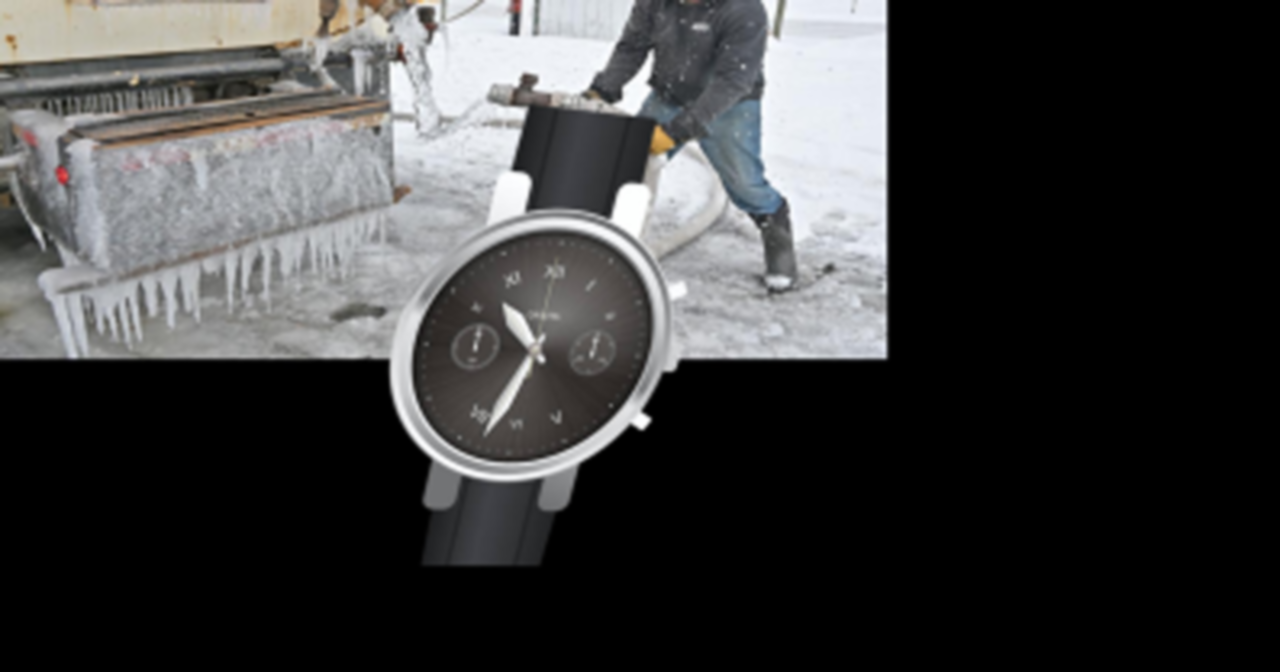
10:33
